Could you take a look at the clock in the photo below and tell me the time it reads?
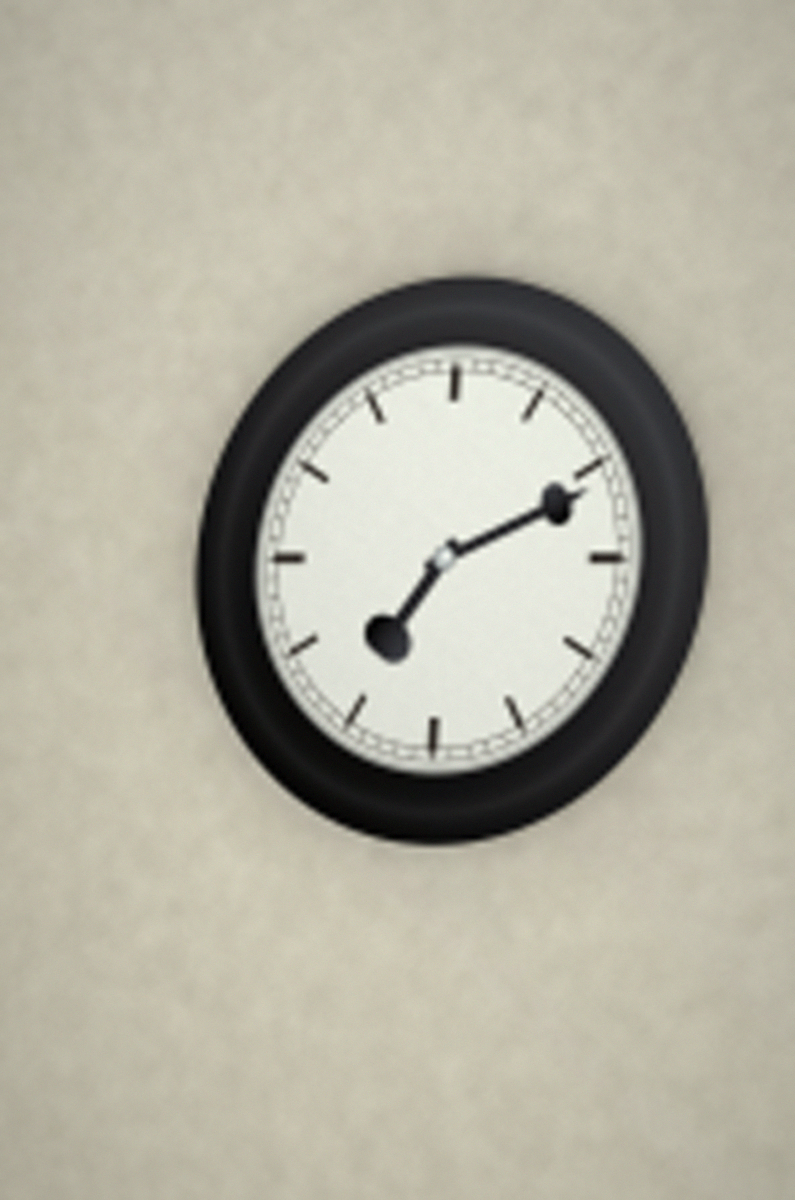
7:11
